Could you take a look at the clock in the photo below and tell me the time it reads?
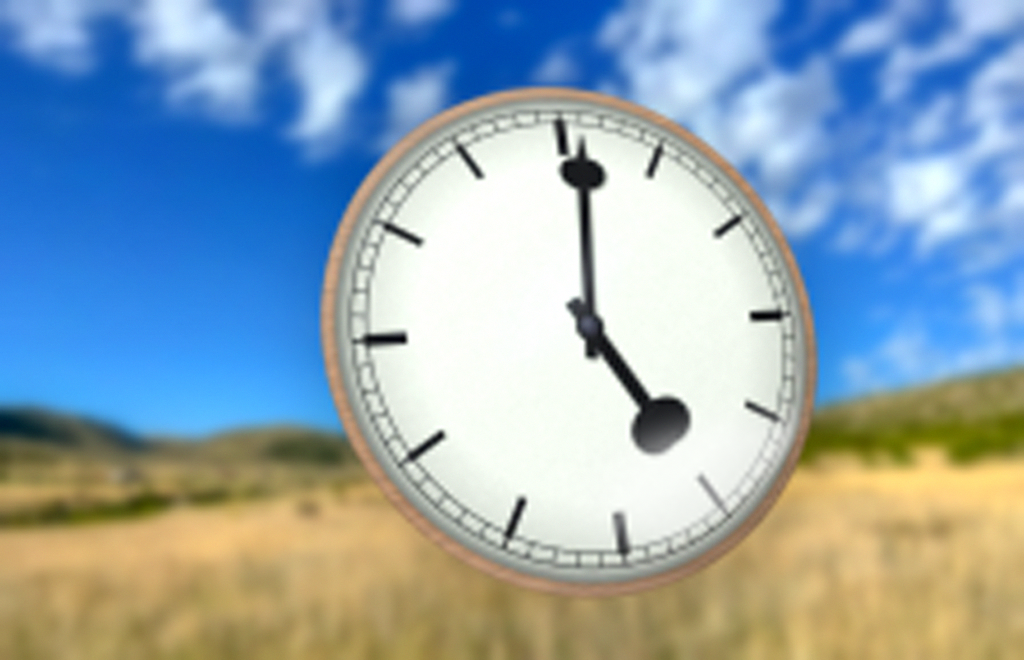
5:01
